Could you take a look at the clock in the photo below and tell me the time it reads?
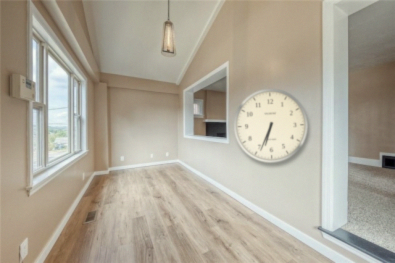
6:34
